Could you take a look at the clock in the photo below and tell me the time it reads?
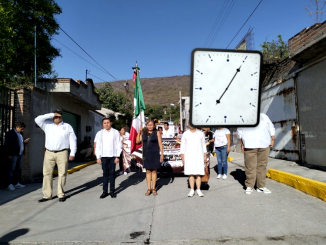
7:05
